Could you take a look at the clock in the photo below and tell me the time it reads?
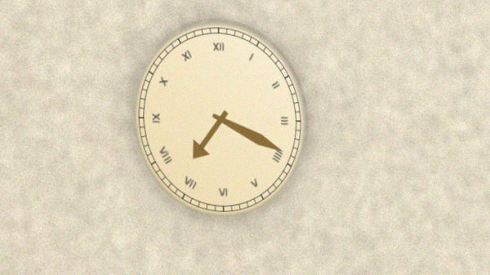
7:19
